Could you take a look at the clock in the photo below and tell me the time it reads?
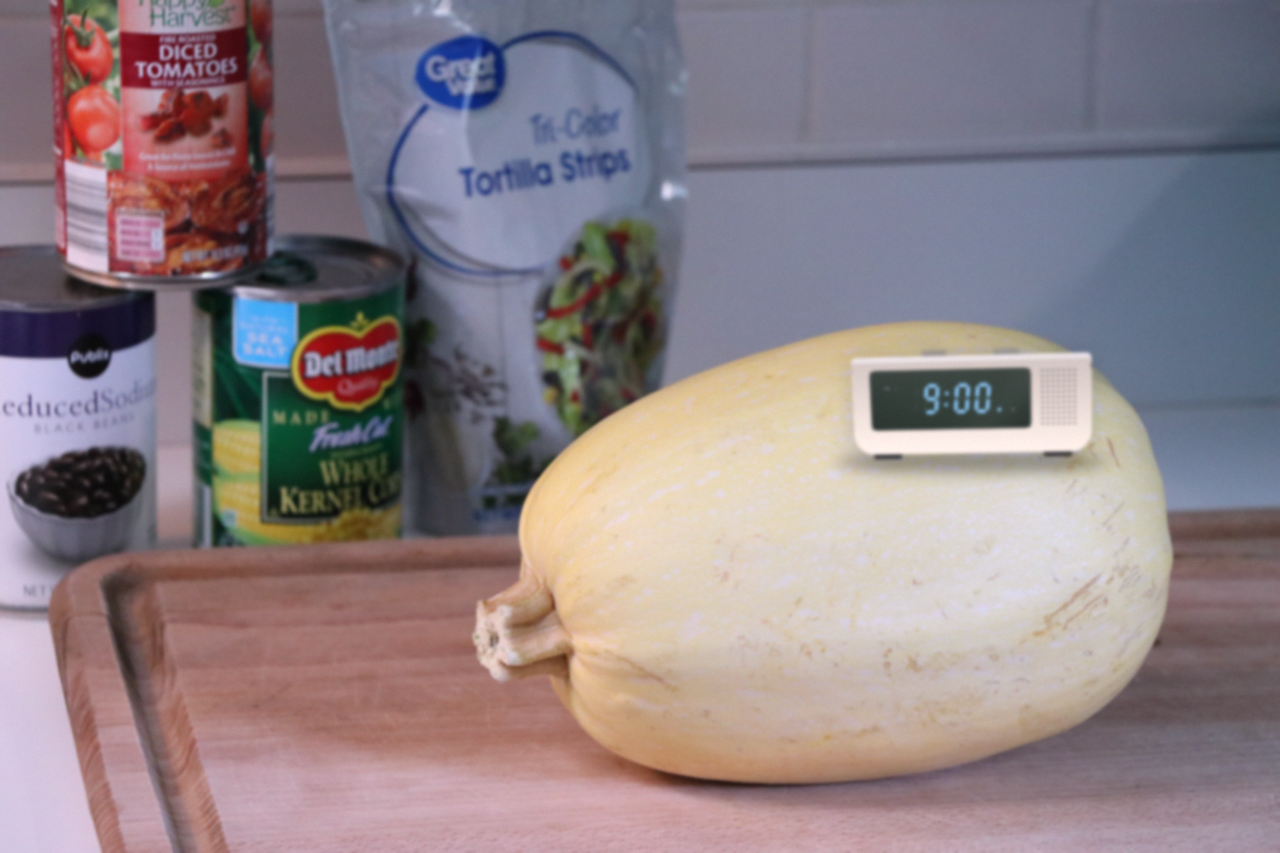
9:00
